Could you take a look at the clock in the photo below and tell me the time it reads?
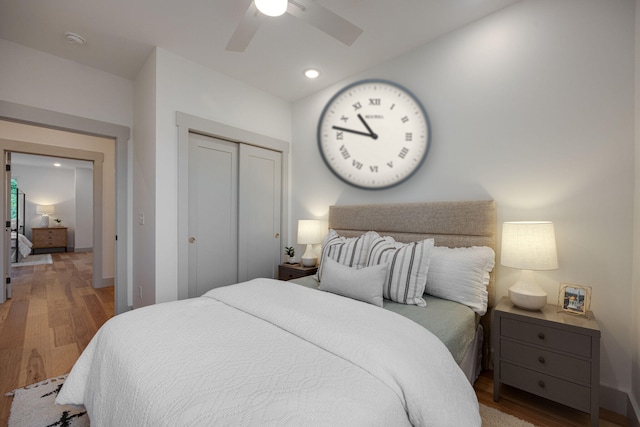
10:47
